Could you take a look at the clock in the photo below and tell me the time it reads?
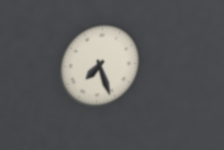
7:26
